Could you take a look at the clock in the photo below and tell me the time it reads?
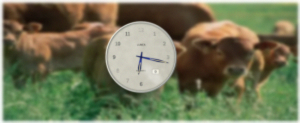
6:17
